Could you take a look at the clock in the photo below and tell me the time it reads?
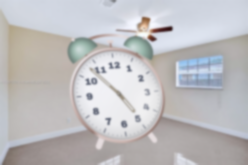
4:53
